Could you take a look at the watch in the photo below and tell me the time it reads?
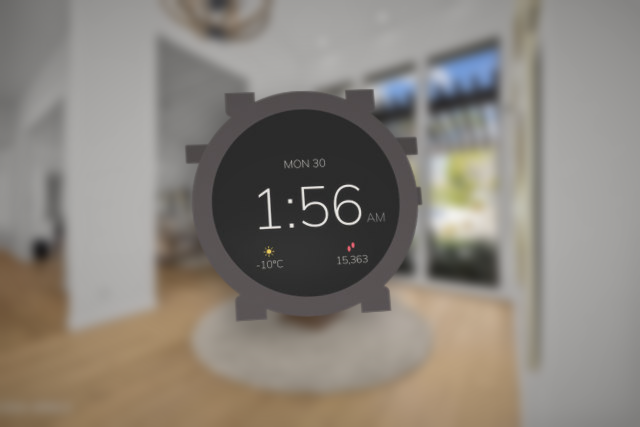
1:56
